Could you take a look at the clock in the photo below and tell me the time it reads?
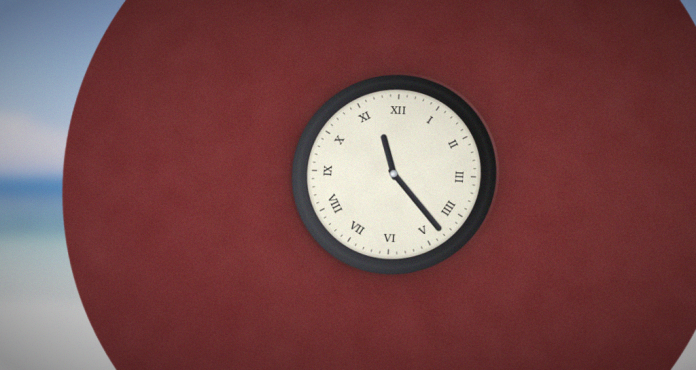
11:23
